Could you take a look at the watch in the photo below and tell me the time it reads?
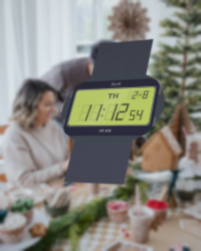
11:12:54
